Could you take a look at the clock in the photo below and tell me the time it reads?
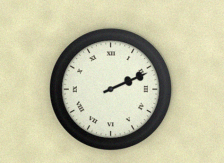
2:11
